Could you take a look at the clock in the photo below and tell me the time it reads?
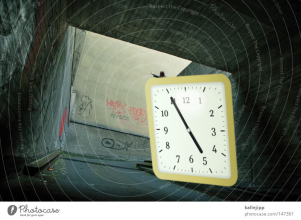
4:55
